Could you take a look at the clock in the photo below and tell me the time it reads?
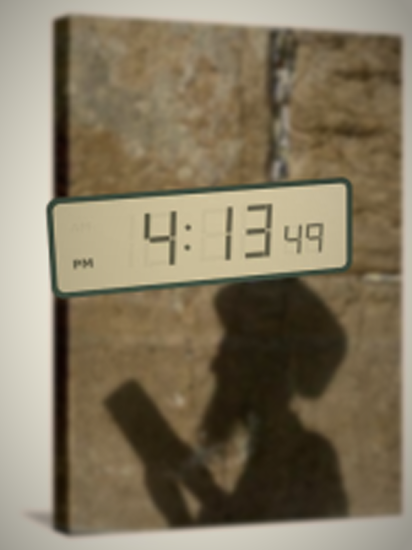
4:13:49
